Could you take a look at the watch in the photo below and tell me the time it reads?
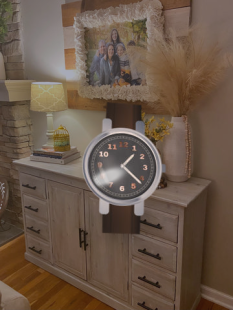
1:22
